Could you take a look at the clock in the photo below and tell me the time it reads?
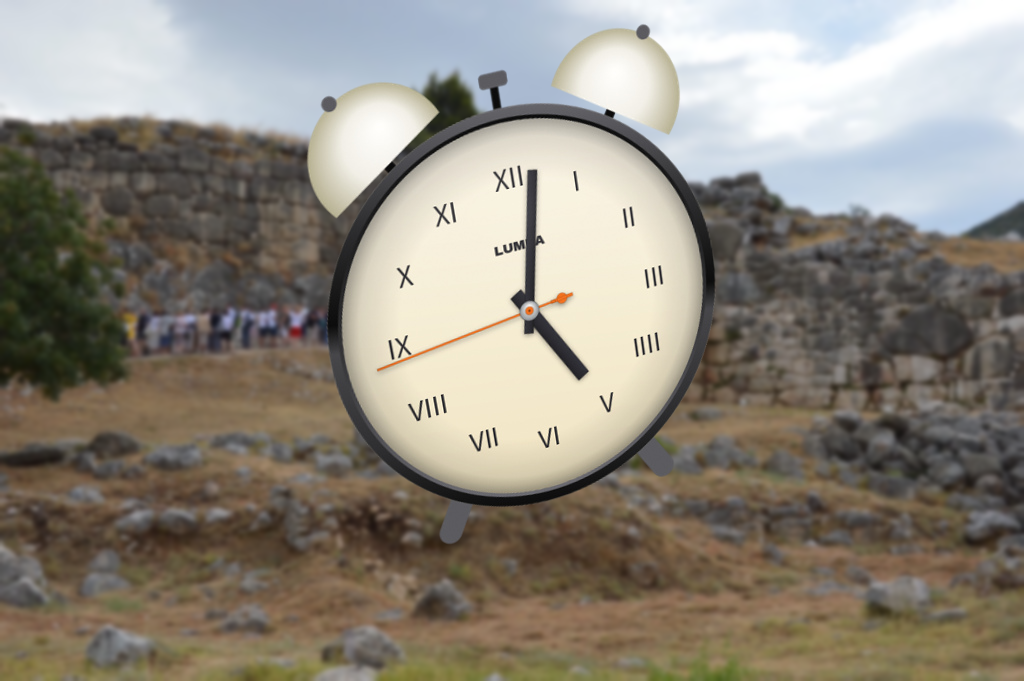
5:01:44
